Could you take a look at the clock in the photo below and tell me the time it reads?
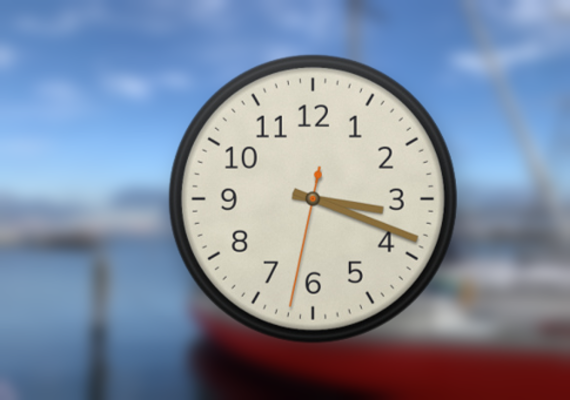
3:18:32
